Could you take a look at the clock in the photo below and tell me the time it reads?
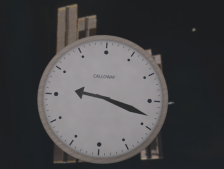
9:18
